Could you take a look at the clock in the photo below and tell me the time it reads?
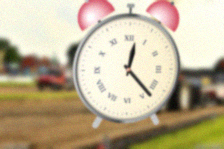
12:23
